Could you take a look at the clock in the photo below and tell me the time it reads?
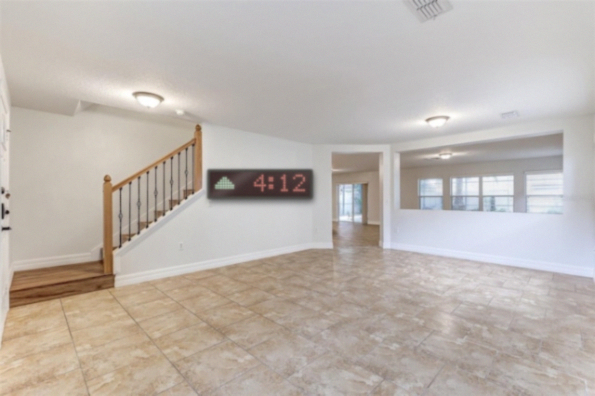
4:12
